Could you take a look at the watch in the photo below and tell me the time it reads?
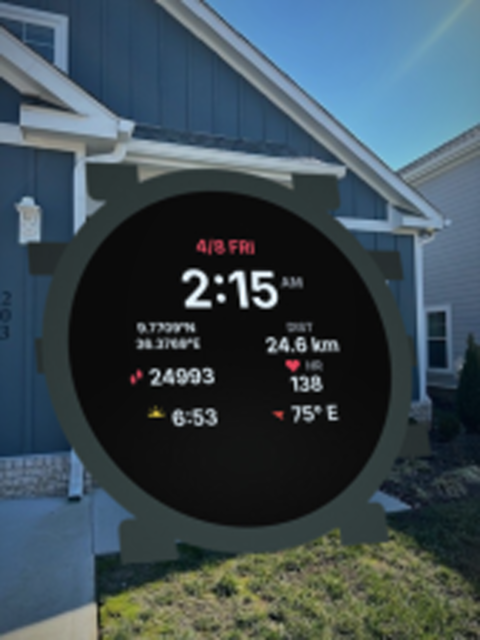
2:15
